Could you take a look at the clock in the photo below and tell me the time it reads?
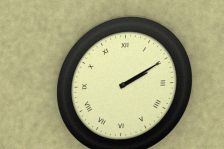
2:10
